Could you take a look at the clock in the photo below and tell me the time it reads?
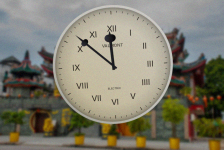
11:52
